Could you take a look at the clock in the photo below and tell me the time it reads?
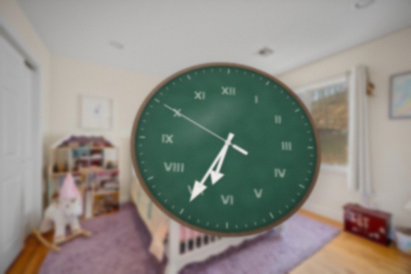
6:34:50
